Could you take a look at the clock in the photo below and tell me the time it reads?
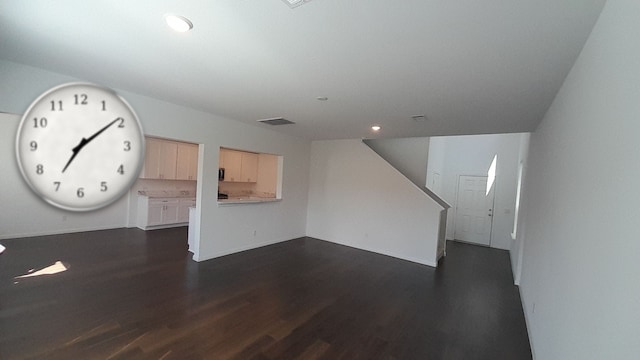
7:09
